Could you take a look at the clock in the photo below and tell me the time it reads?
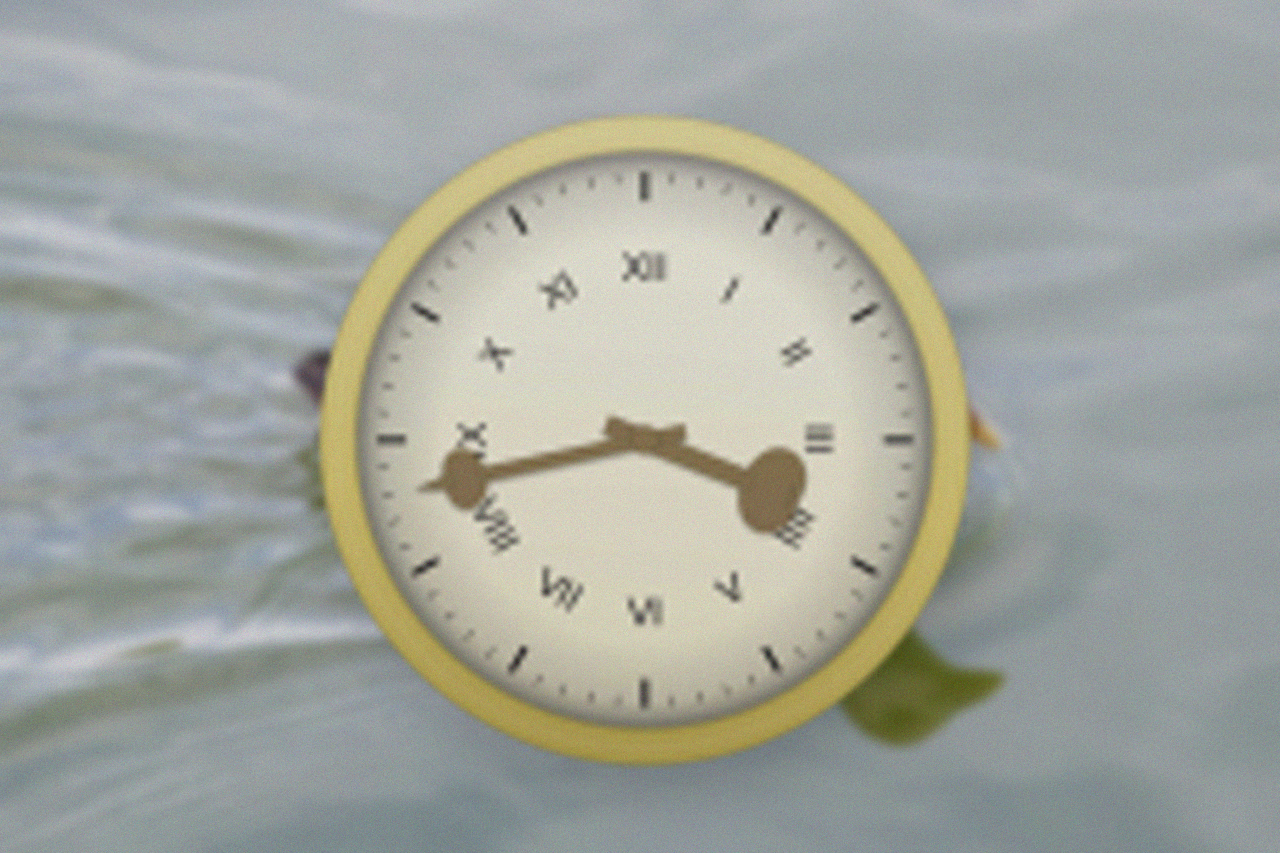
3:43
